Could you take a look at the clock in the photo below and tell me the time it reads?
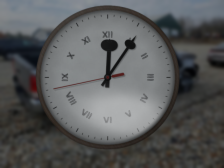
12:05:43
